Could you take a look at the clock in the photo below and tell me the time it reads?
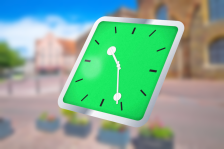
10:26
